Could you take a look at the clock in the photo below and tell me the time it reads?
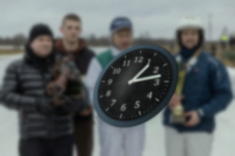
1:13
